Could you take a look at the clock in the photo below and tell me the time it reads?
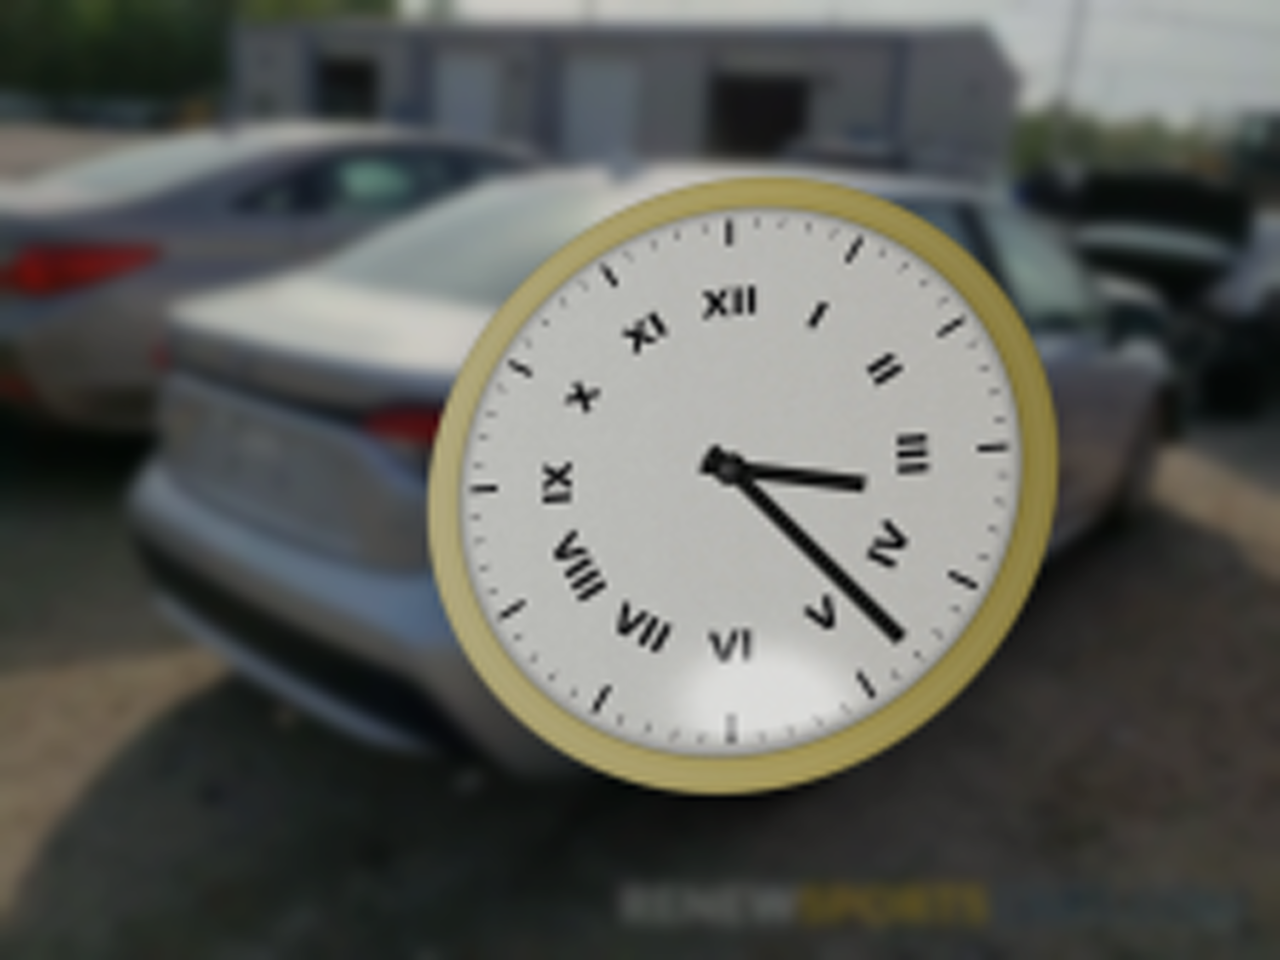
3:23
